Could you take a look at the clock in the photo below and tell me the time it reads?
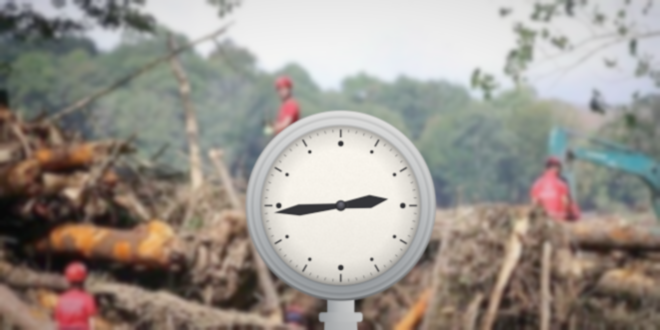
2:44
